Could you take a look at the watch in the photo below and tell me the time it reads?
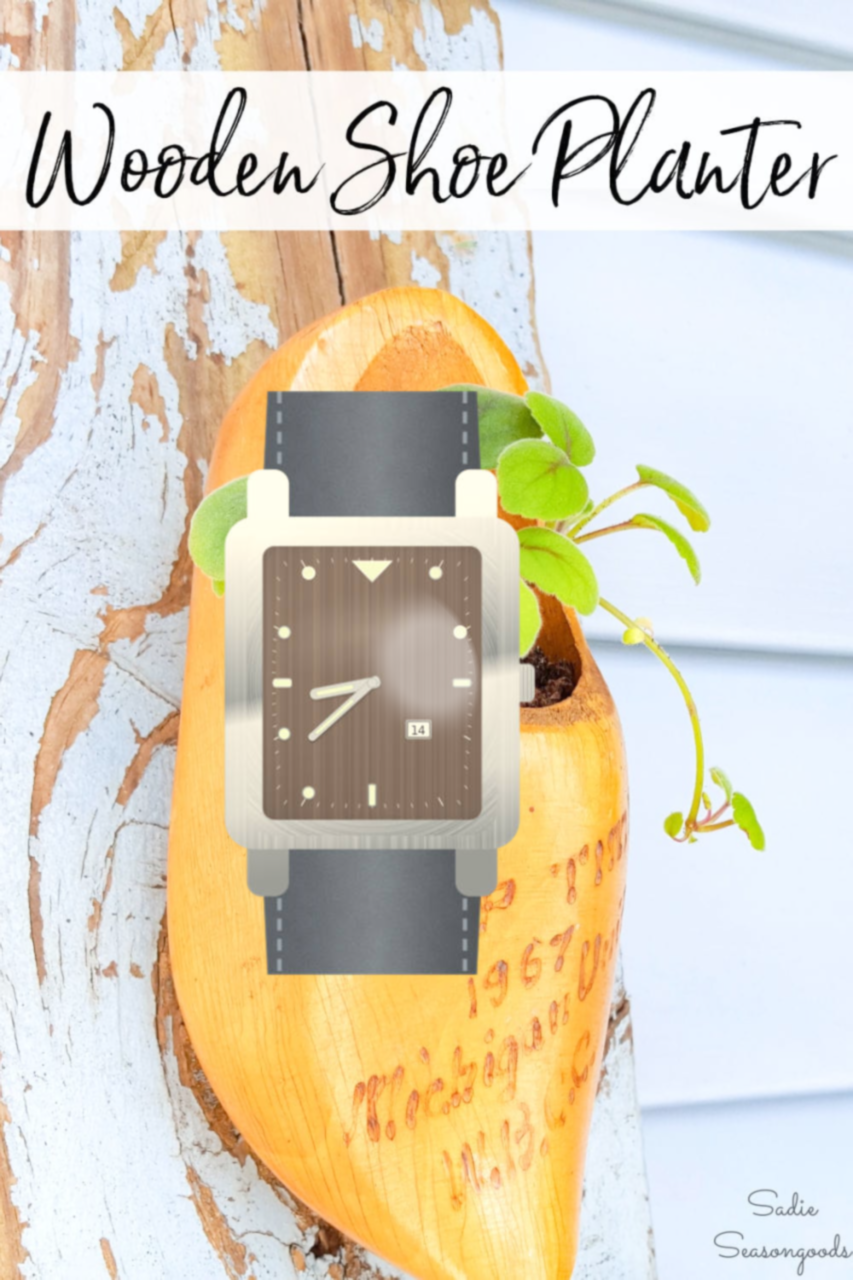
8:38
